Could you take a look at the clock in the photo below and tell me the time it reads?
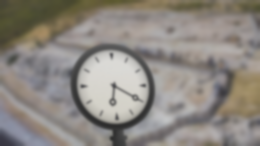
6:20
